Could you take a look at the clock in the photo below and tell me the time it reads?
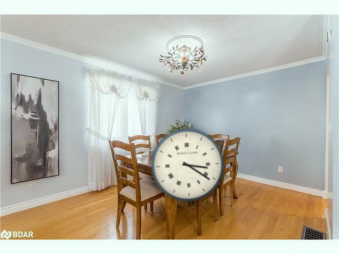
3:21
